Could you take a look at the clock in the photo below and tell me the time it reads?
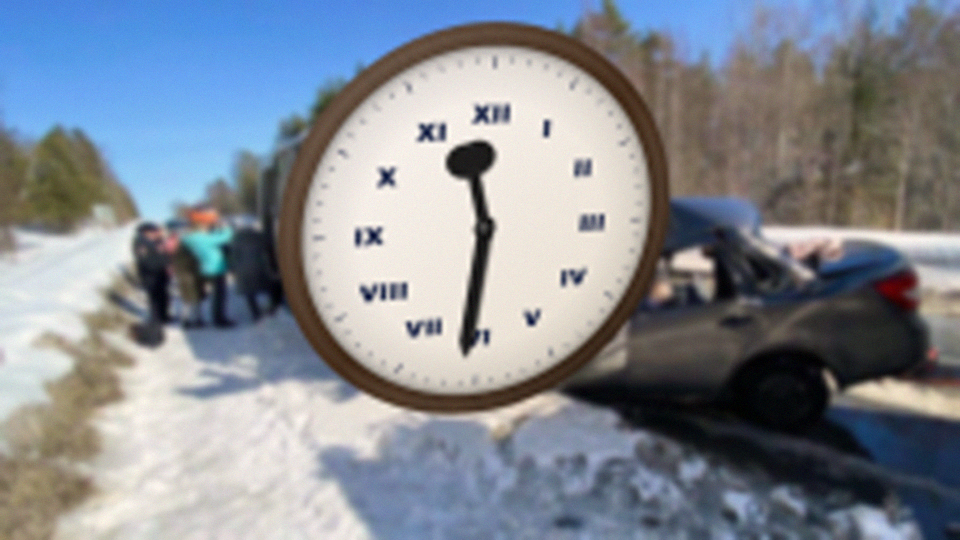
11:31
